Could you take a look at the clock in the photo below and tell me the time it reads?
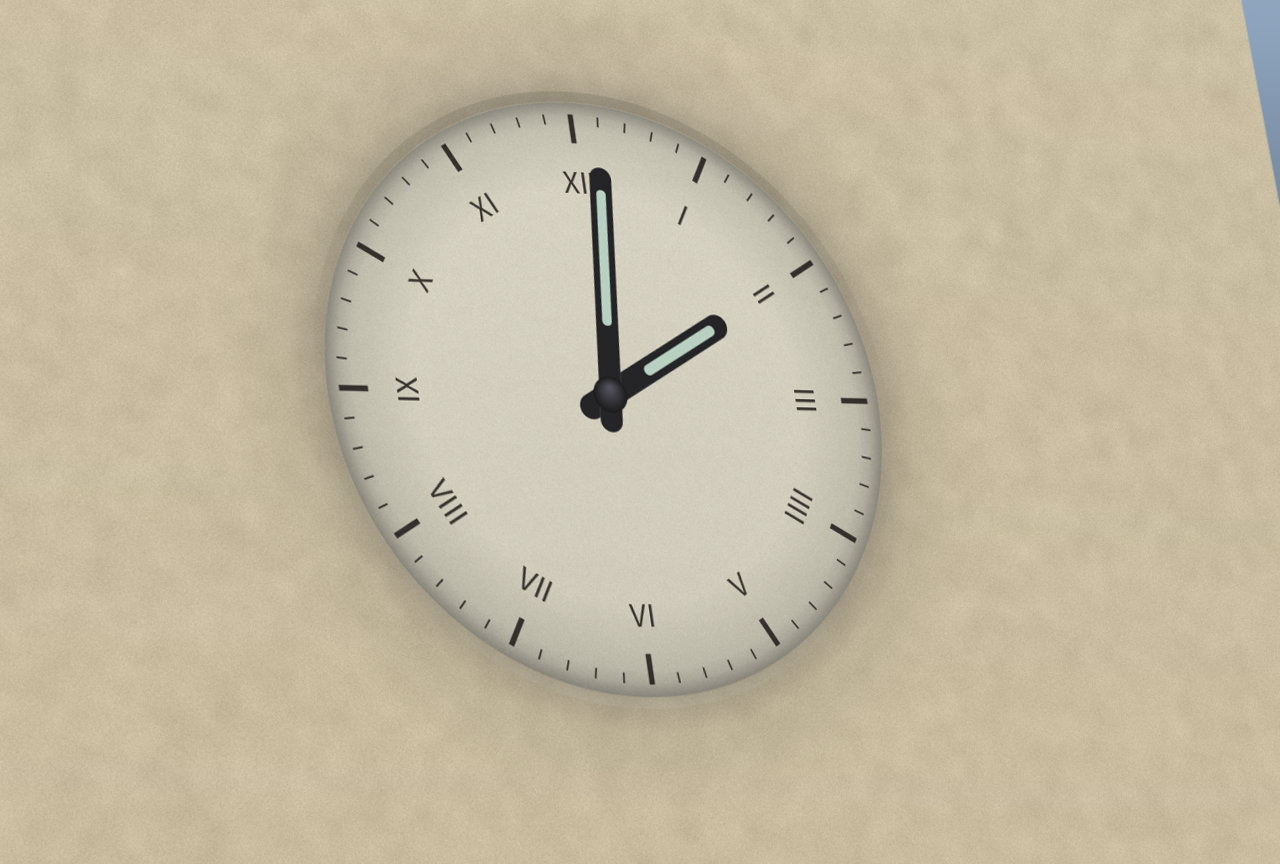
2:01
